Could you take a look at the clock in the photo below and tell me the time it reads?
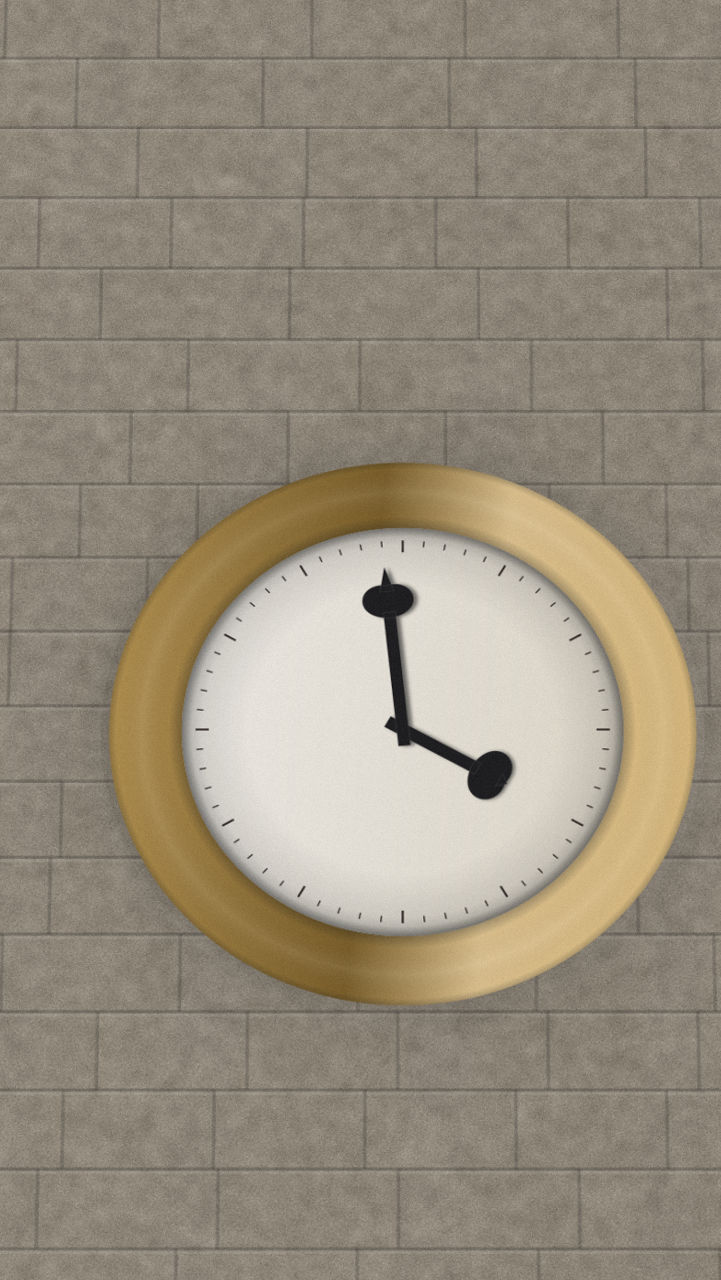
3:59
